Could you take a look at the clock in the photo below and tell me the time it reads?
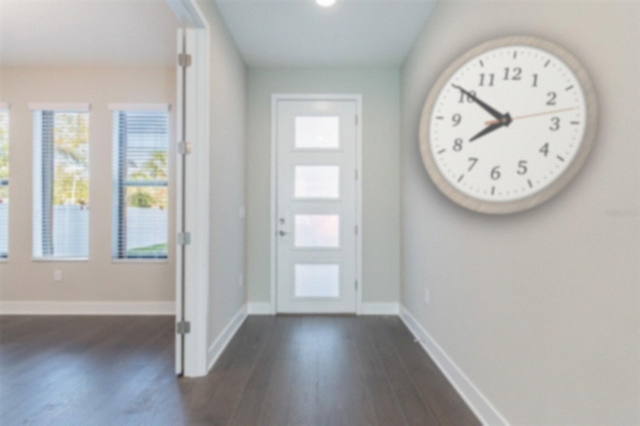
7:50:13
